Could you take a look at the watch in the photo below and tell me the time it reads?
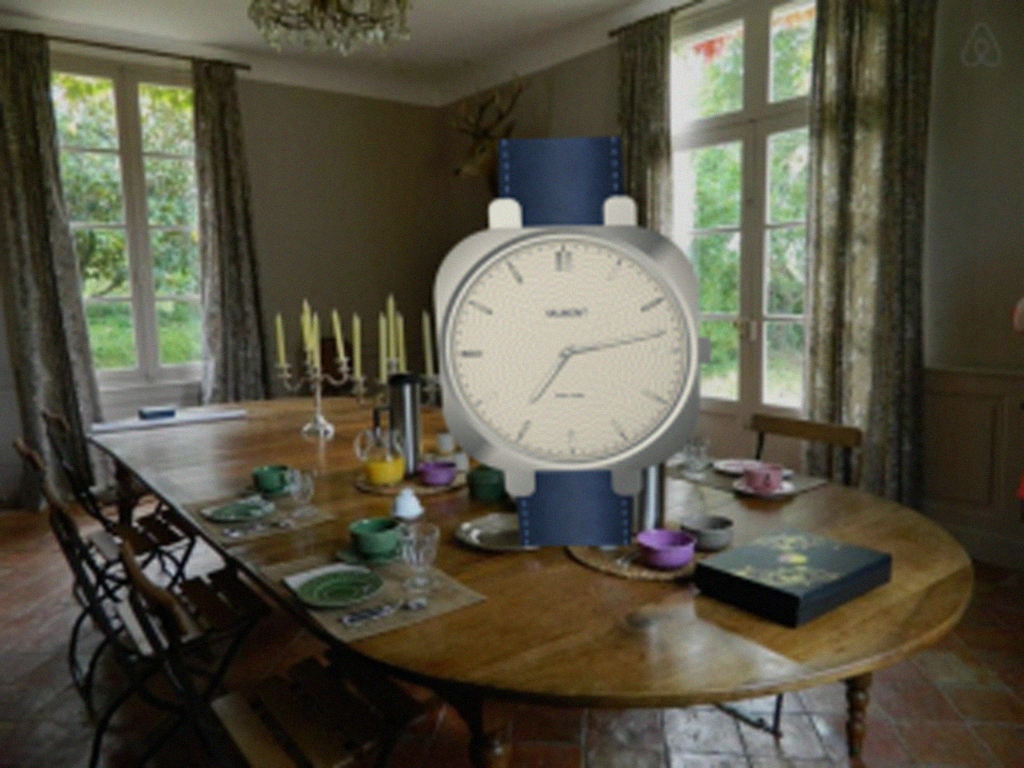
7:13
